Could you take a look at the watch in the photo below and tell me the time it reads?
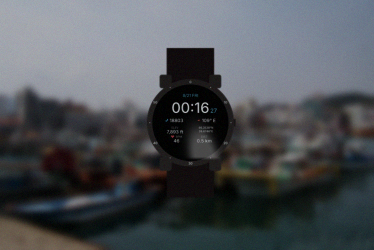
0:16
